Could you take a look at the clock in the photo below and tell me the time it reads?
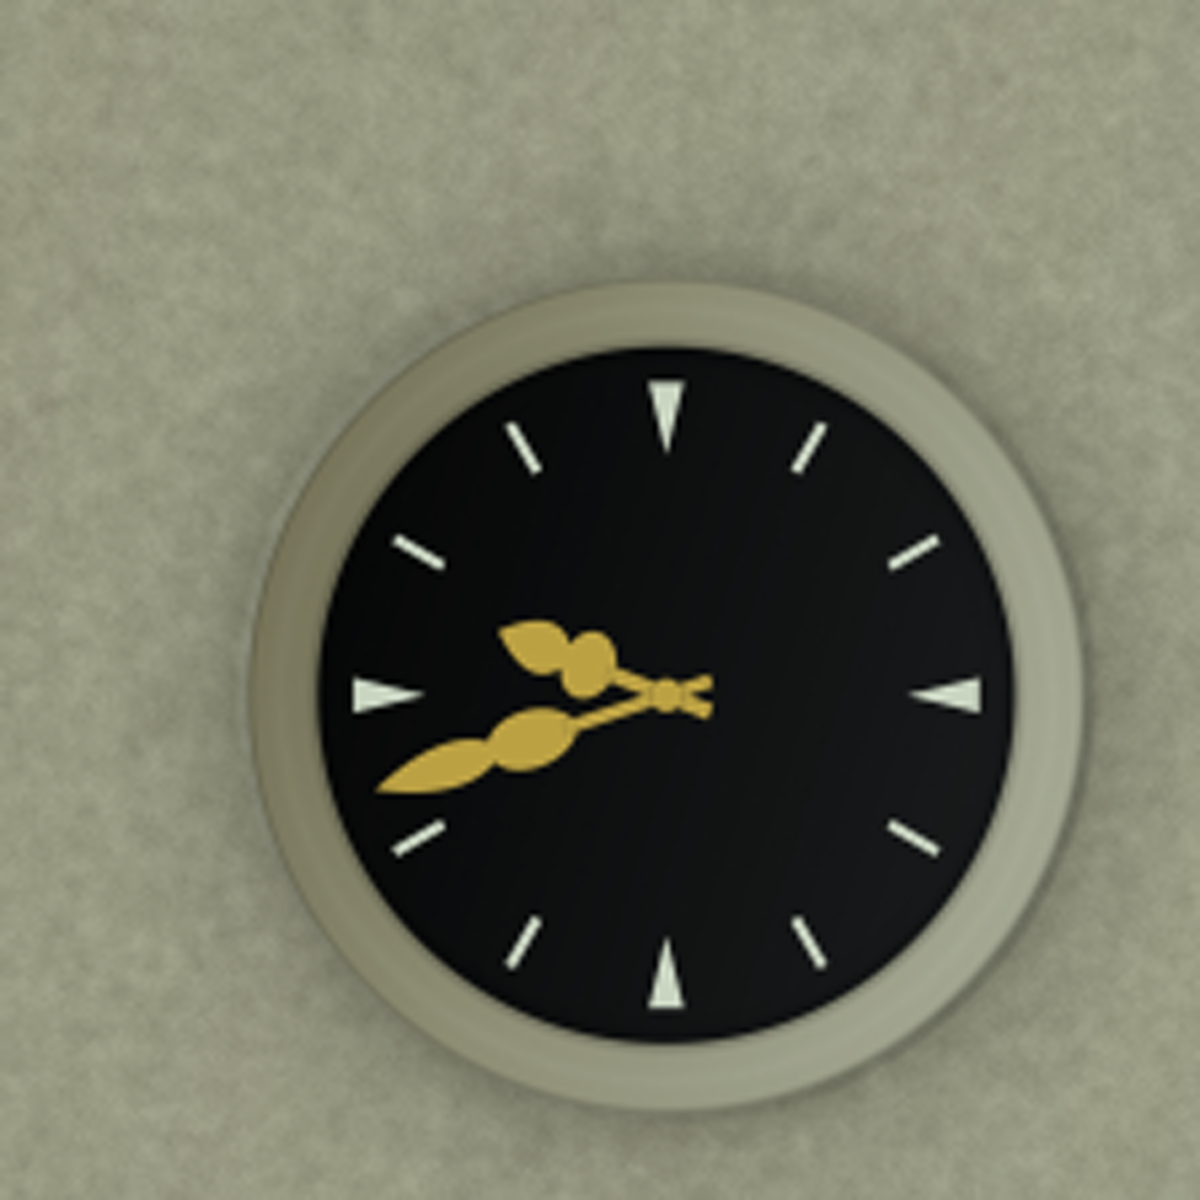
9:42
